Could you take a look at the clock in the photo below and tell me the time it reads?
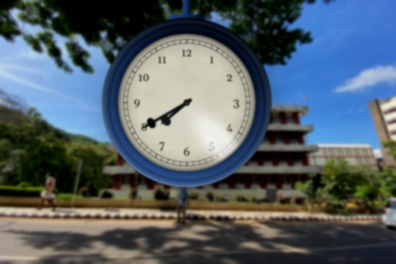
7:40
